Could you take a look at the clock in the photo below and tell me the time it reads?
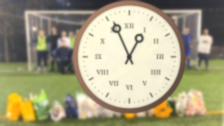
12:56
